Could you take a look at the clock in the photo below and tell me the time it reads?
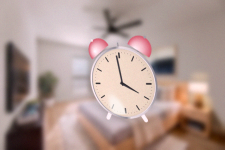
3:59
